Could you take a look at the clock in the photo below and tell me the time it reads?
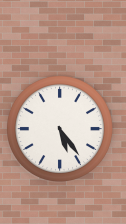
5:24
